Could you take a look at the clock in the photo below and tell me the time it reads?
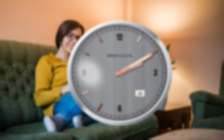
2:10
